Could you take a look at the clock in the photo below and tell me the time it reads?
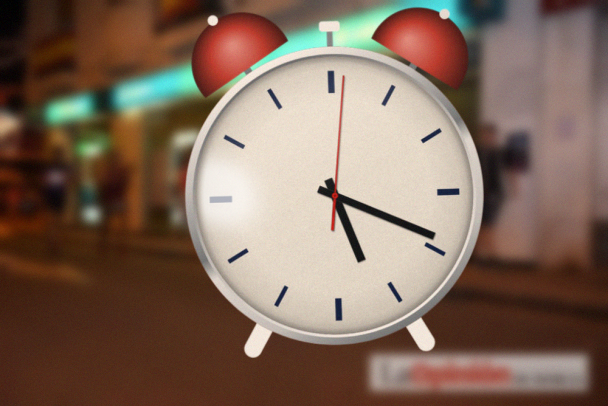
5:19:01
